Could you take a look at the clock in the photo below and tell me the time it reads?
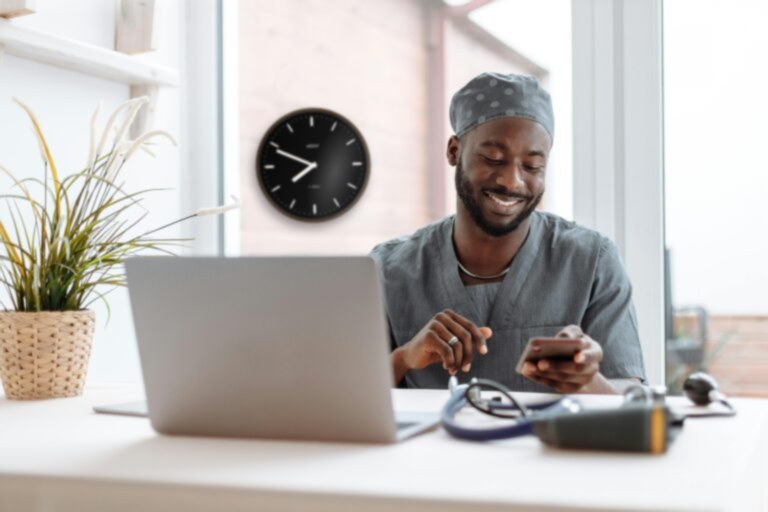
7:49
